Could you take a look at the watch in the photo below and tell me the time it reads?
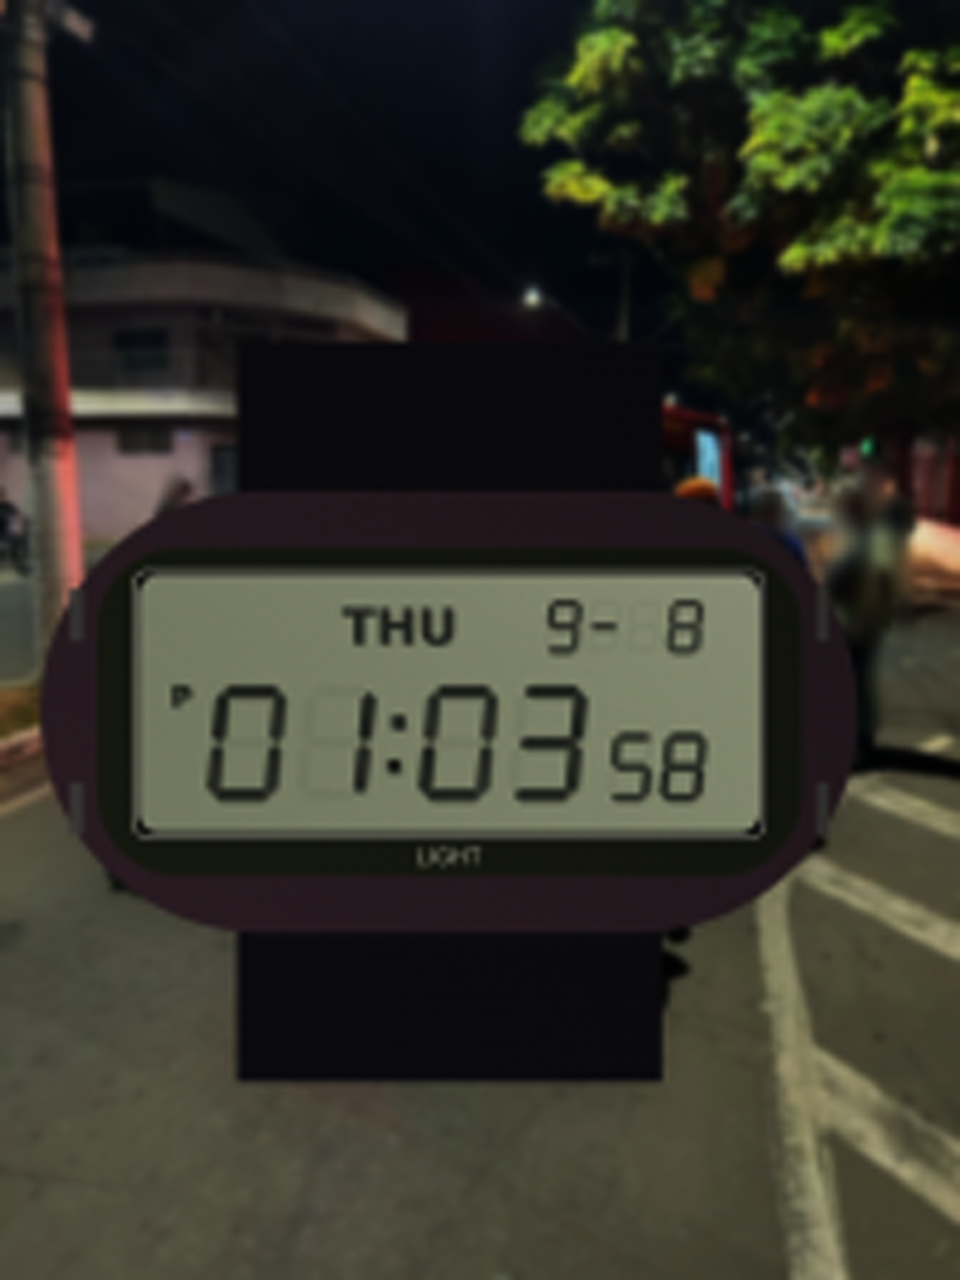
1:03:58
